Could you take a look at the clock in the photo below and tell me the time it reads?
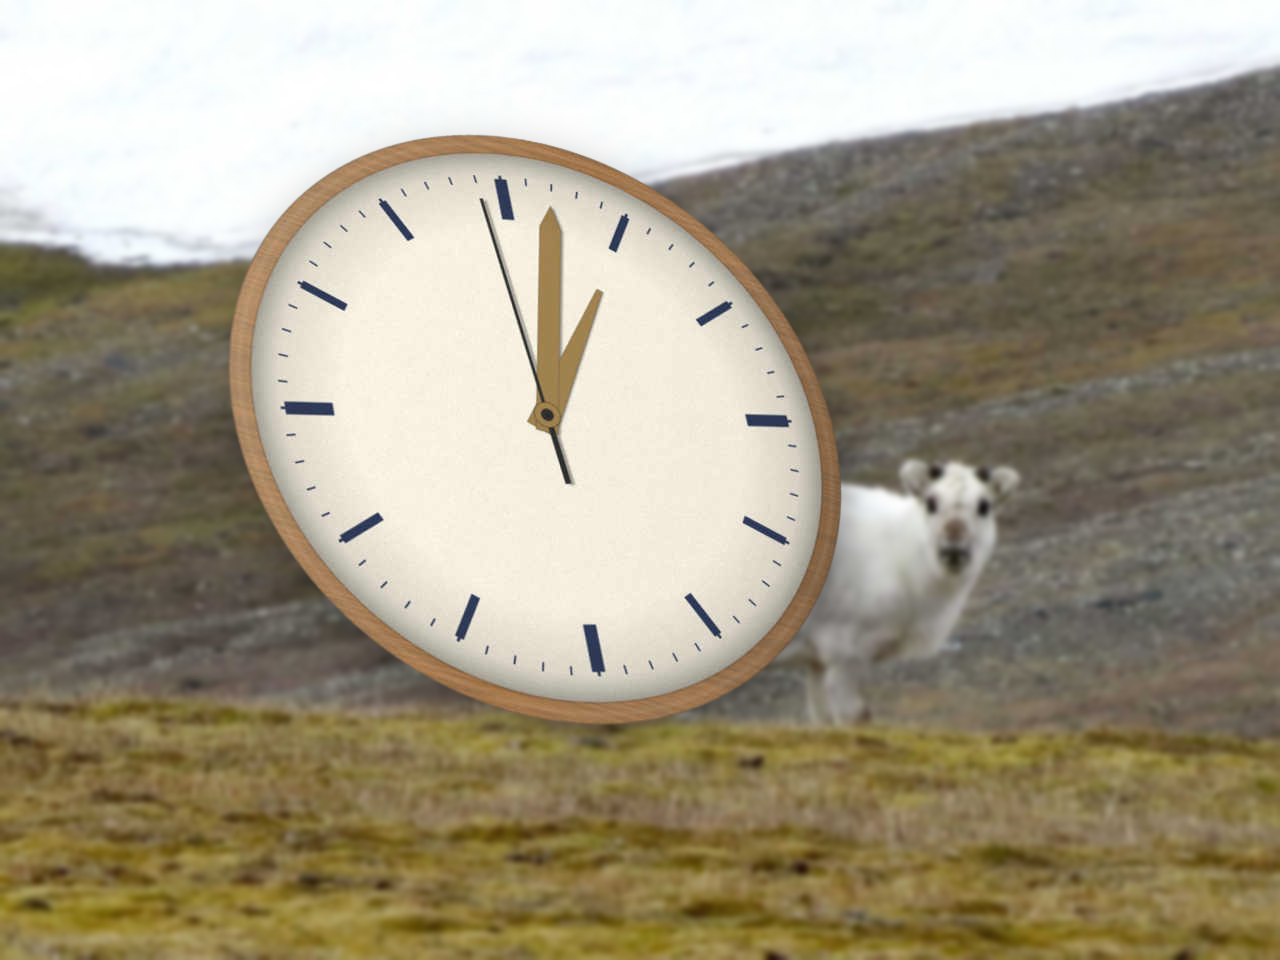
1:01:59
